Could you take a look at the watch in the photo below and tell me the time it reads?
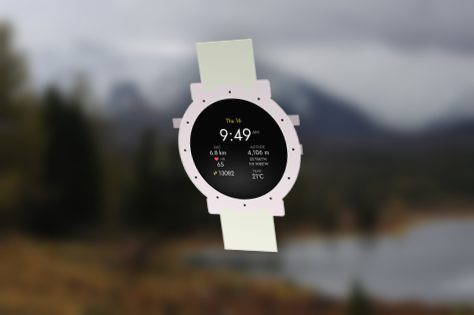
9:49
